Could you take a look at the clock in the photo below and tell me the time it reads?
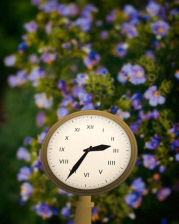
2:35
